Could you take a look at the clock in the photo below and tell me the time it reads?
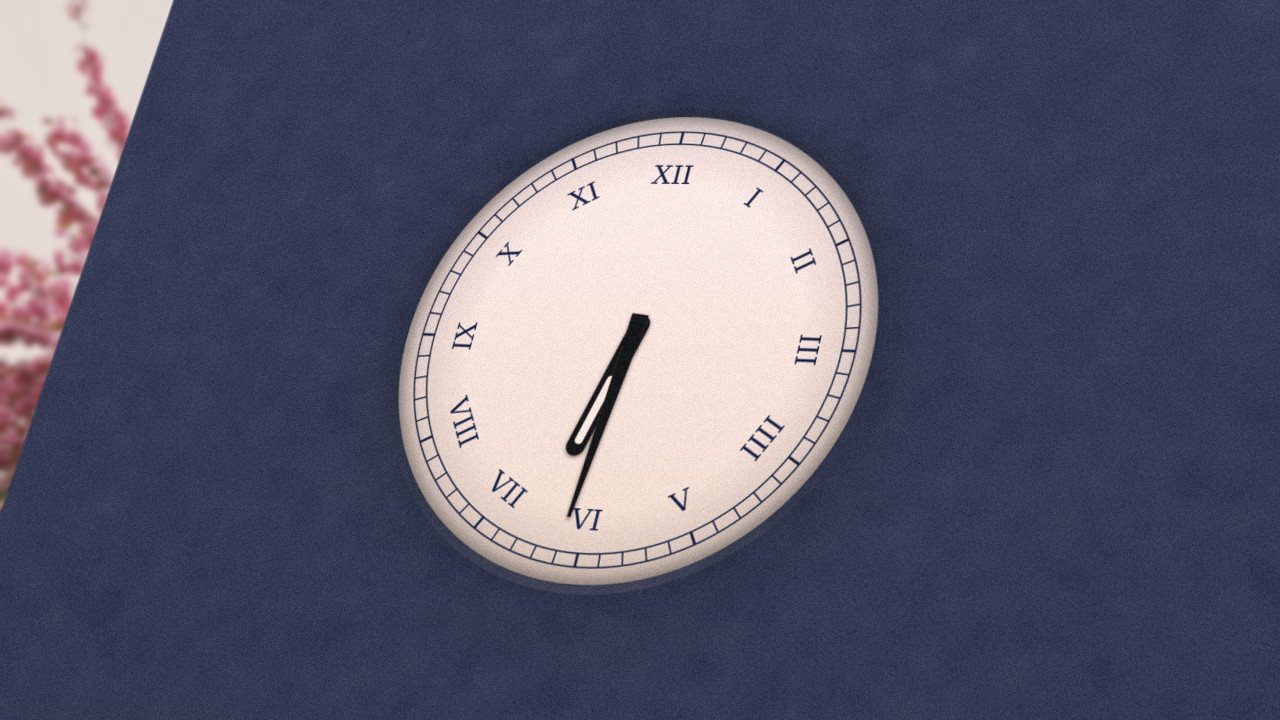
6:31
